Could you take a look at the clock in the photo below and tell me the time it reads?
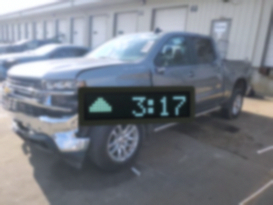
3:17
